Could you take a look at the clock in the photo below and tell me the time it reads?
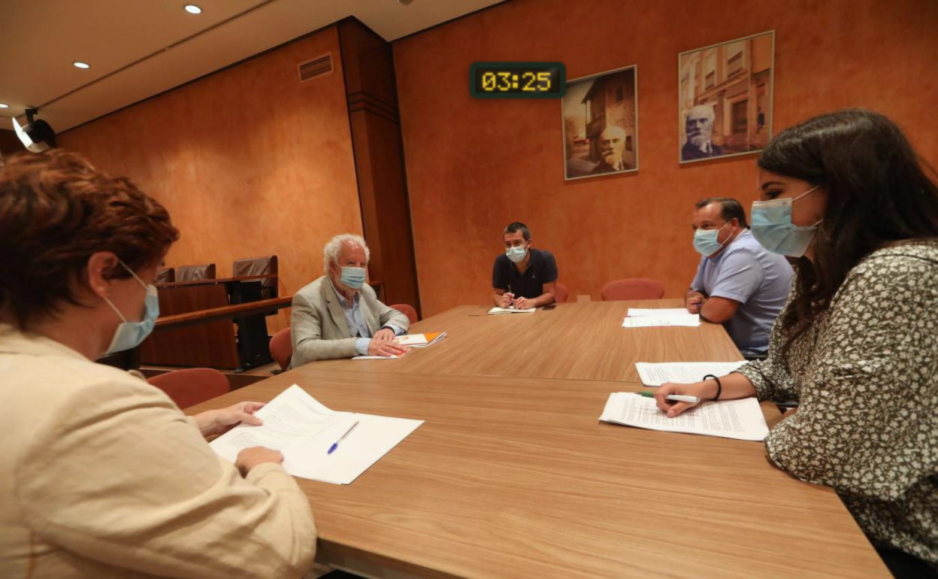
3:25
